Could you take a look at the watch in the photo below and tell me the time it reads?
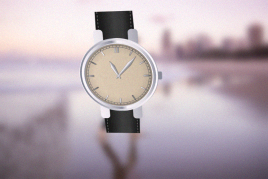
11:07
